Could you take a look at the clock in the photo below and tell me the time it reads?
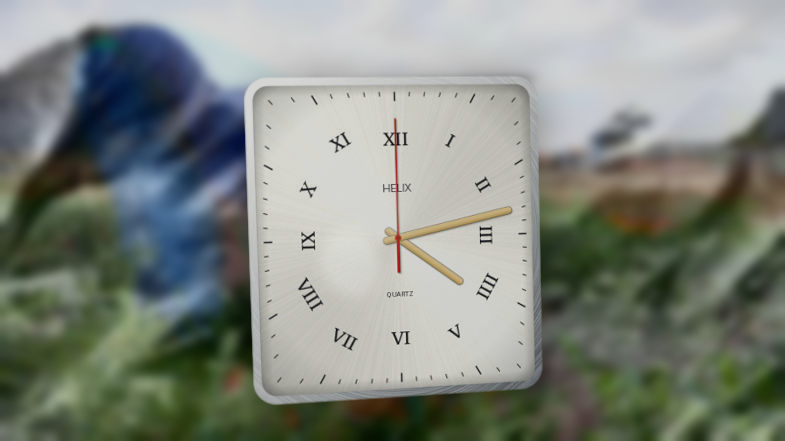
4:13:00
